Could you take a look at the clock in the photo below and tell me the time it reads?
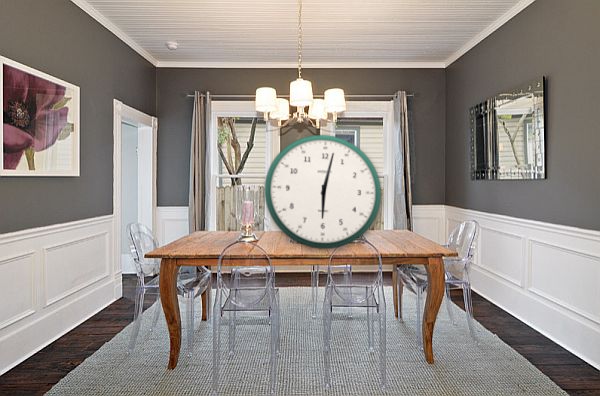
6:02
